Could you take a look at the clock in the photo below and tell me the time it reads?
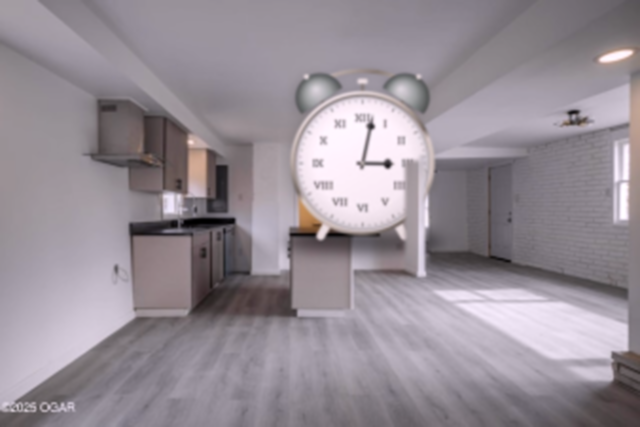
3:02
